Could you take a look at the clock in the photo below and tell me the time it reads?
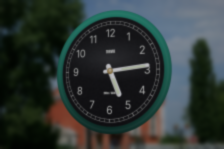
5:14
